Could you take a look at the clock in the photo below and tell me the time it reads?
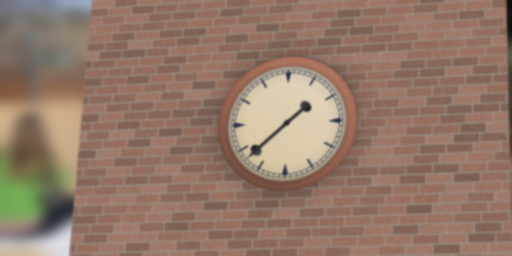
1:38
